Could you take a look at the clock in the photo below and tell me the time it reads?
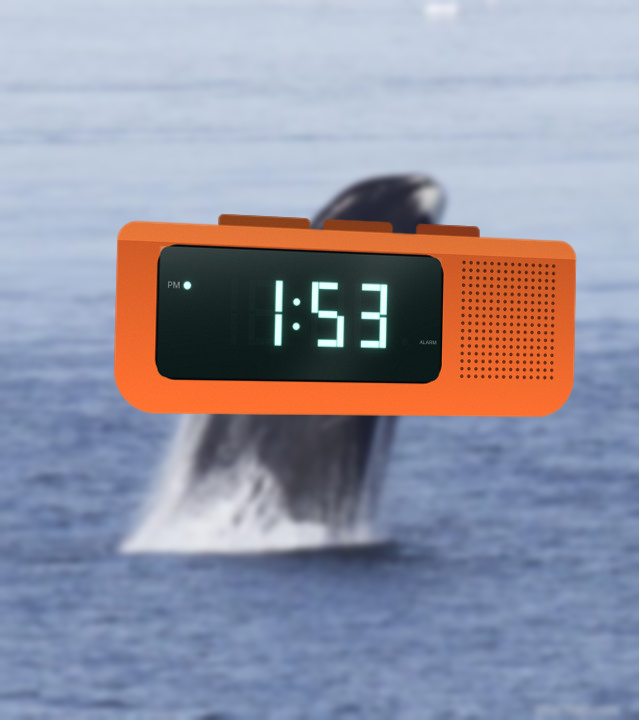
1:53
